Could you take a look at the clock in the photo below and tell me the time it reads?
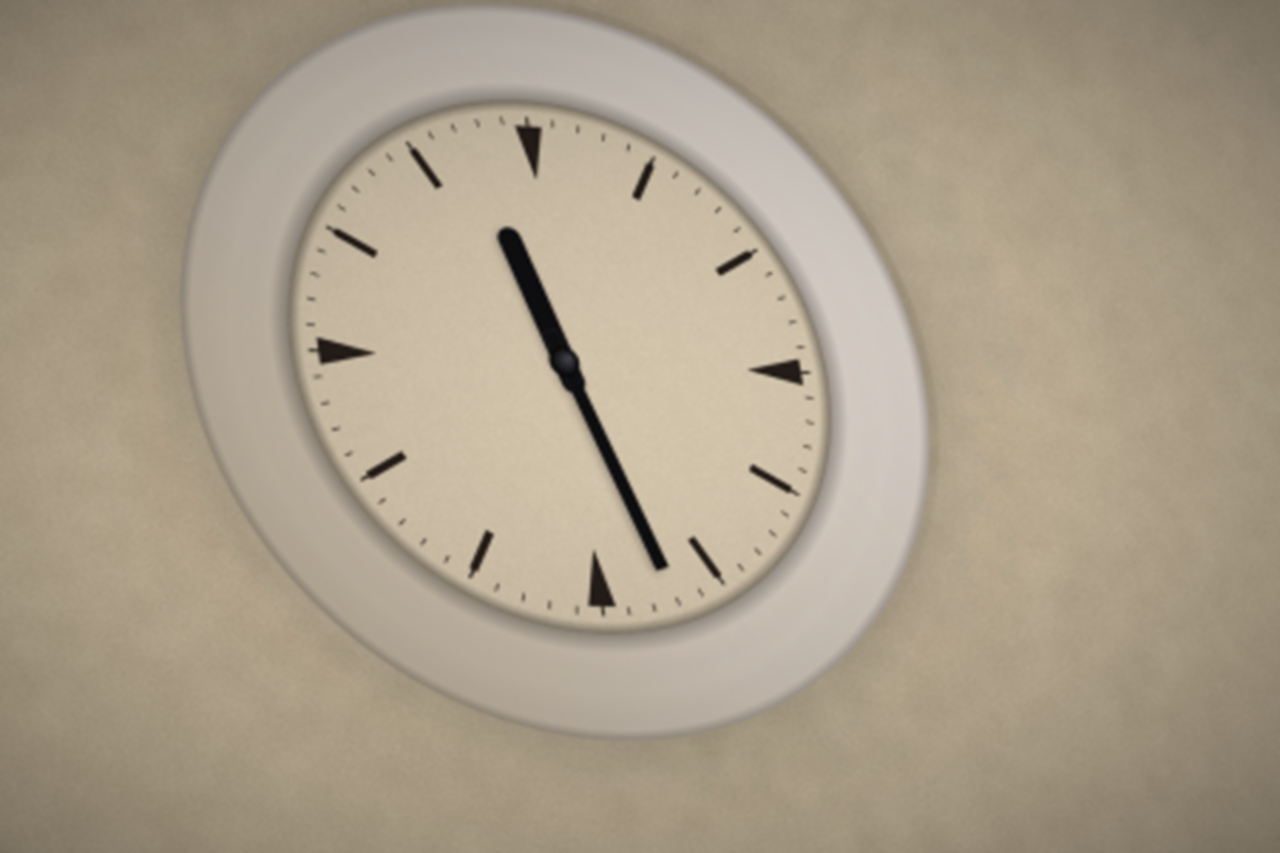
11:27
